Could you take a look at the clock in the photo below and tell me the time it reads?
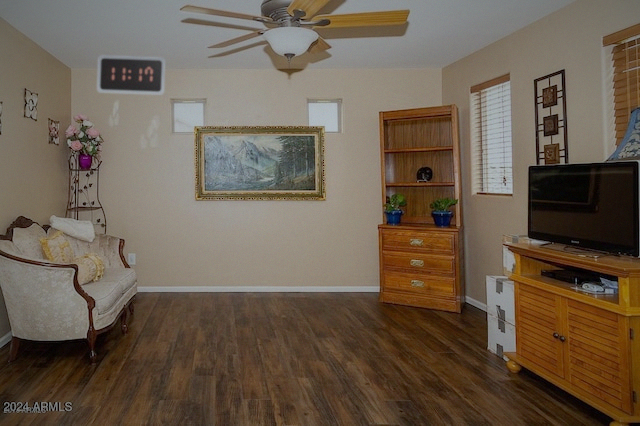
11:17
